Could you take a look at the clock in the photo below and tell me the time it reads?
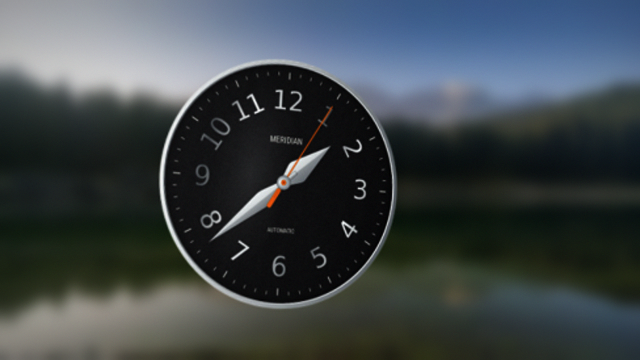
1:38:05
